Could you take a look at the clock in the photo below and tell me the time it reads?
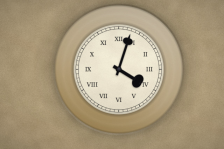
4:03
